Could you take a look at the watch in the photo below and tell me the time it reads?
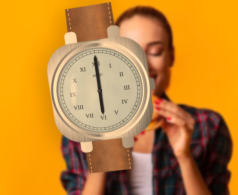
6:00
